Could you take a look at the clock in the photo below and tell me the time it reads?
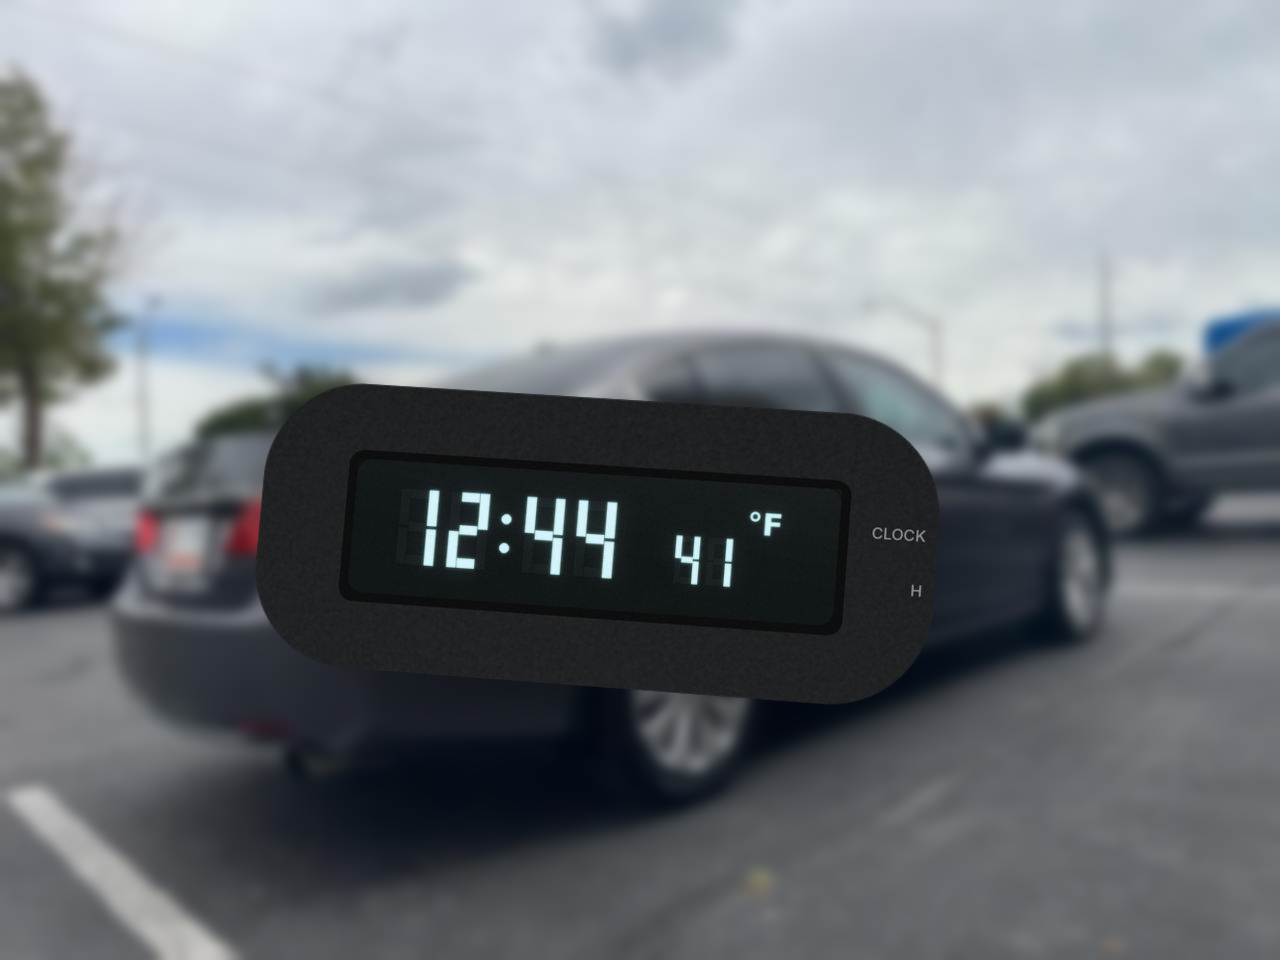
12:44
